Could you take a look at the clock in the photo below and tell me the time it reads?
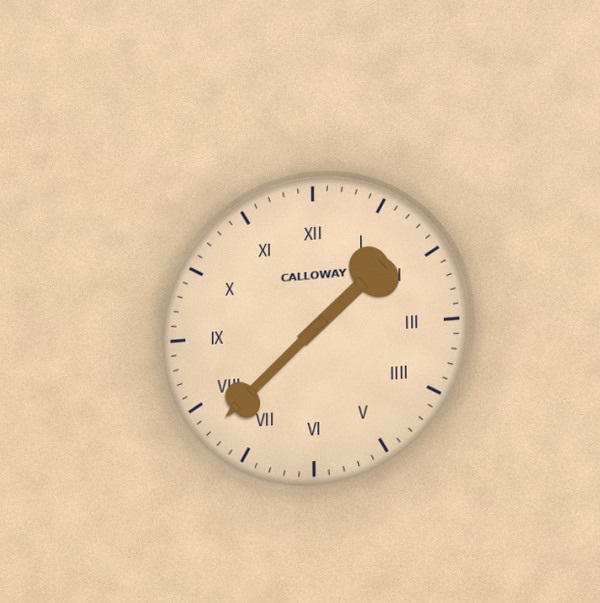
1:38
